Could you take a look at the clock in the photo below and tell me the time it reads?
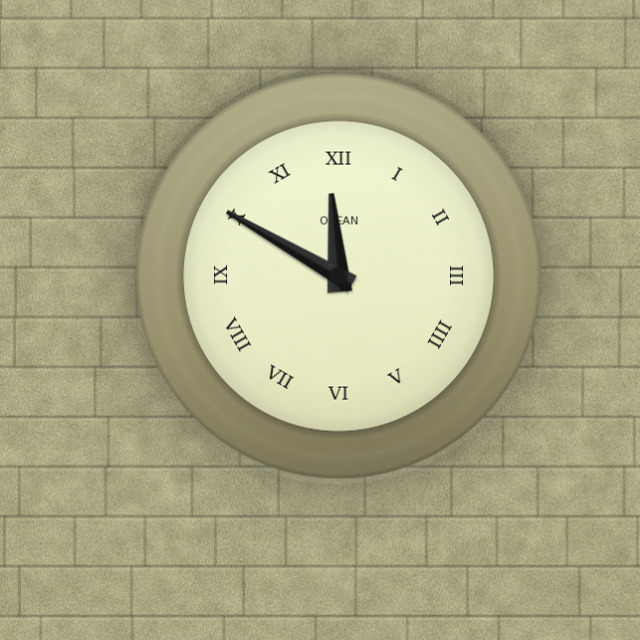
11:50
